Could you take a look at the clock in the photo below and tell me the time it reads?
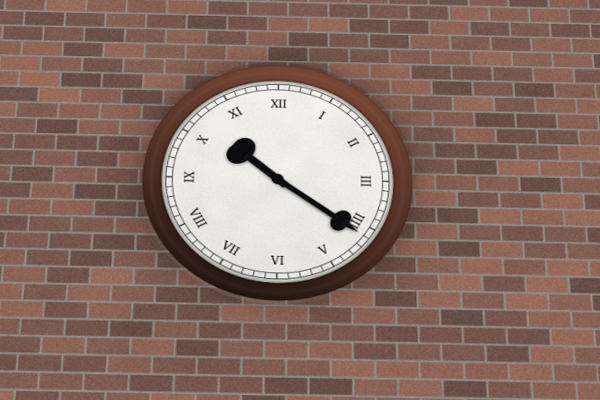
10:21
